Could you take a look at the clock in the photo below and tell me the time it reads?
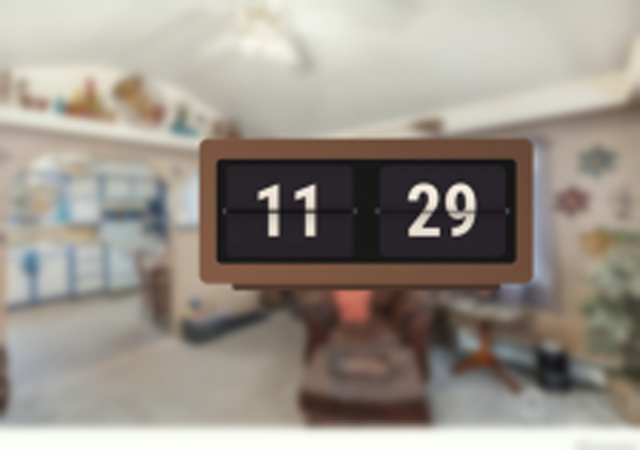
11:29
